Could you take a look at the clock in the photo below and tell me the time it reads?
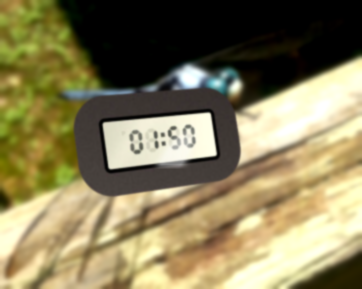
1:50
